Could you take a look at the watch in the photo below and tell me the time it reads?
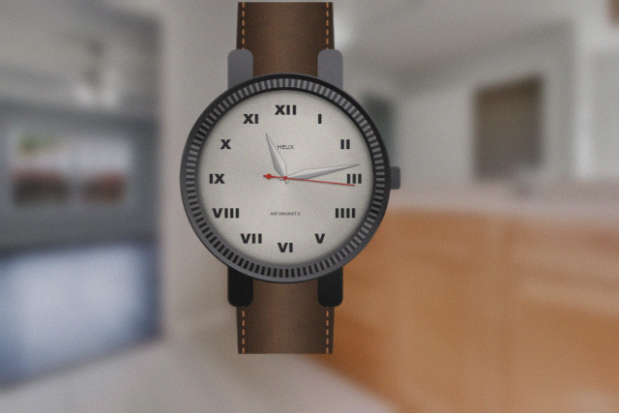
11:13:16
